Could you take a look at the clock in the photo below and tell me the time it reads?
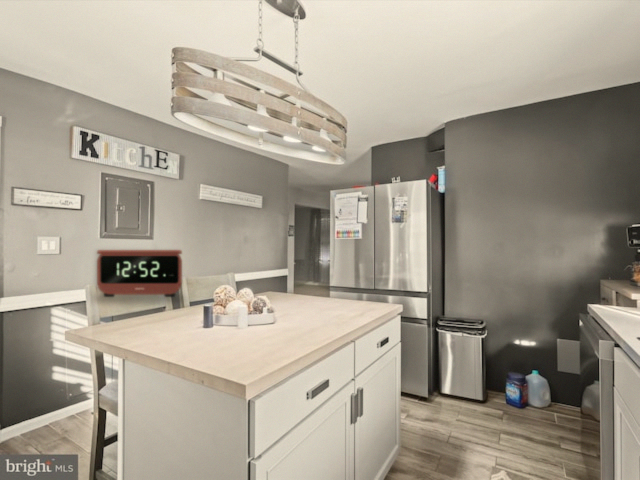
12:52
